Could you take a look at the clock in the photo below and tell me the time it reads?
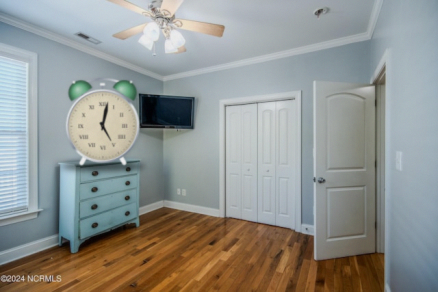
5:02
